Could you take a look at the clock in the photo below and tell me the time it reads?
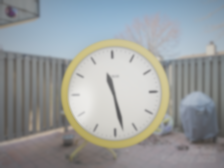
11:28
